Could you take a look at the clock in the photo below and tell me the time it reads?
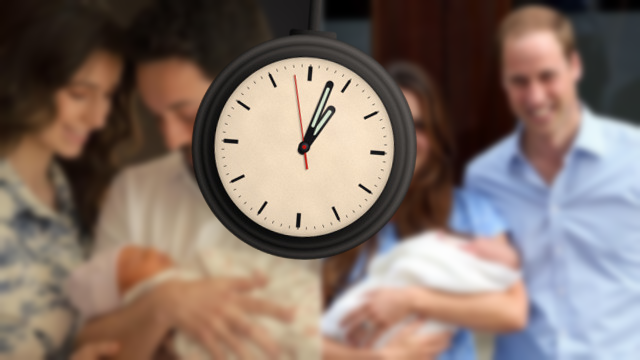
1:02:58
